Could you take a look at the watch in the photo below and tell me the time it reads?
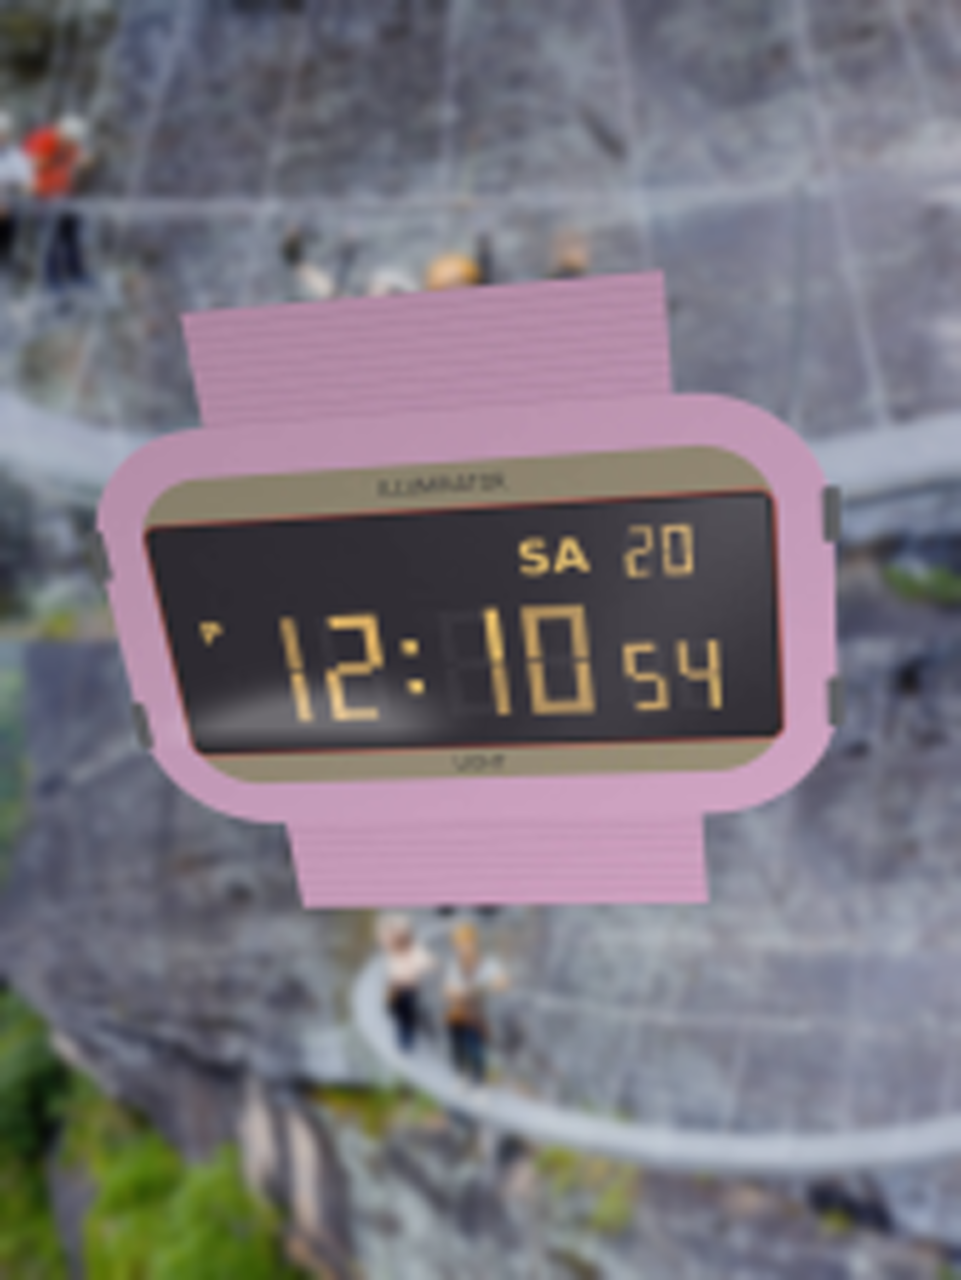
12:10:54
